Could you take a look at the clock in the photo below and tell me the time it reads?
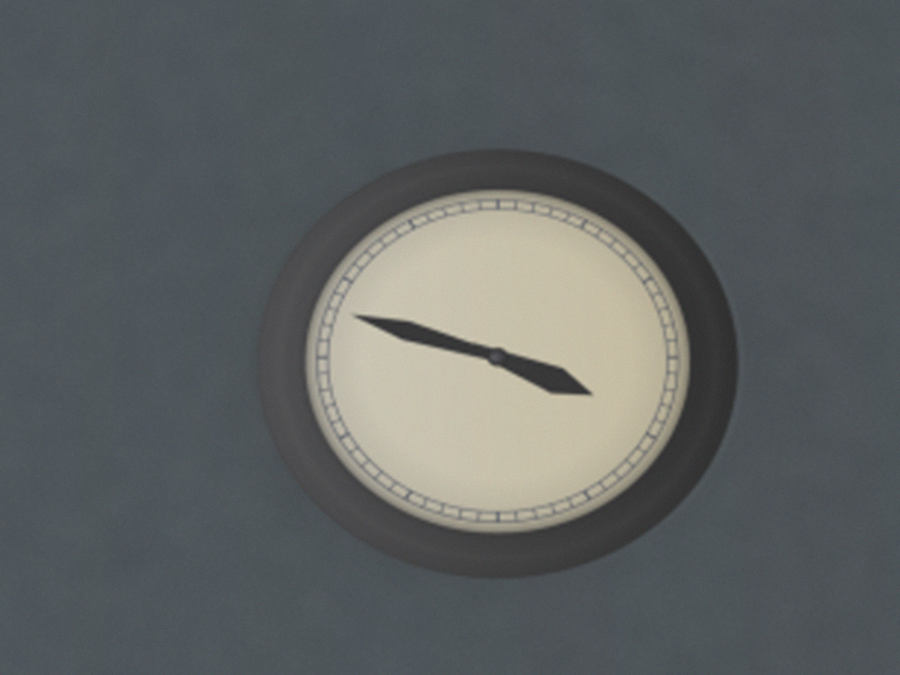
3:48
